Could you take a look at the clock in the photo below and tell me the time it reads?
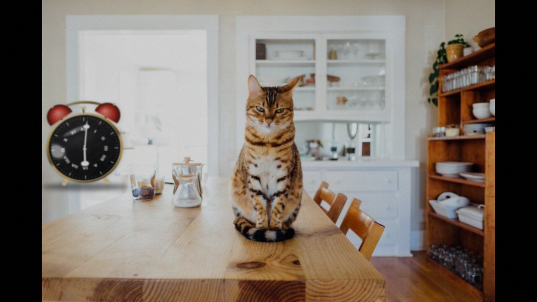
6:01
